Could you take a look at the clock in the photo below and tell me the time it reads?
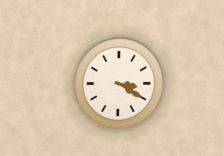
3:20
